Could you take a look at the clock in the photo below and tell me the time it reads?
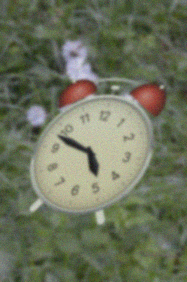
4:48
